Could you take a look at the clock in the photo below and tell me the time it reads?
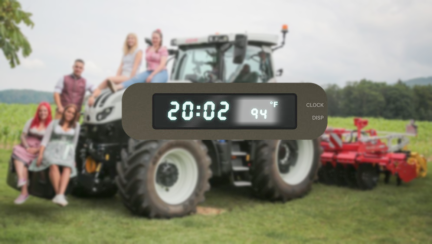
20:02
